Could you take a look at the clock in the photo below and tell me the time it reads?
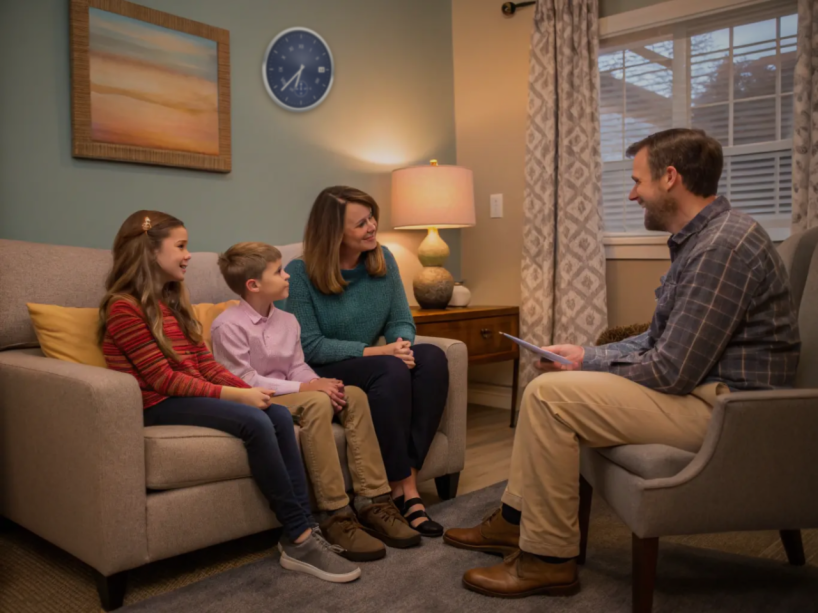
6:38
